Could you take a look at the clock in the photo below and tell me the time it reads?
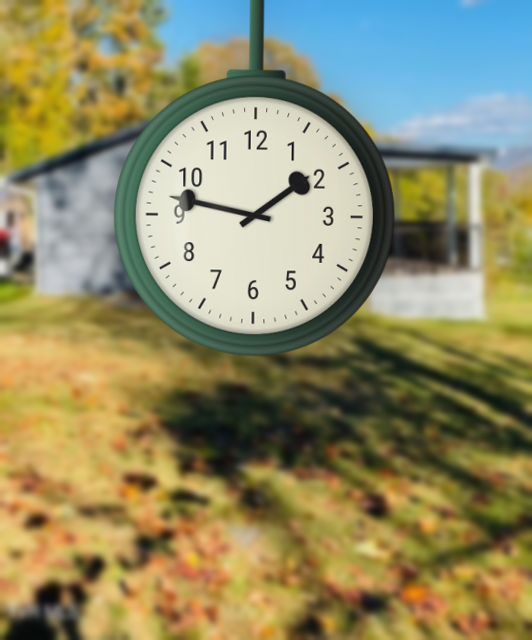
1:47
